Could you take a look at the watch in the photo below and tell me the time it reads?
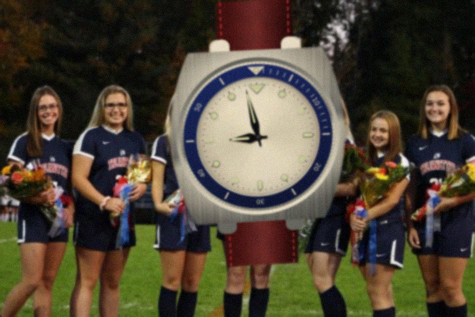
8:58
